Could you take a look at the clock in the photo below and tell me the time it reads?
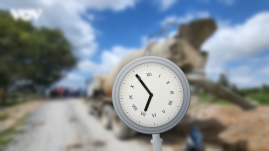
6:55
